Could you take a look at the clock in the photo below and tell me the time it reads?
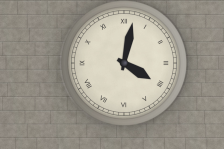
4:02
